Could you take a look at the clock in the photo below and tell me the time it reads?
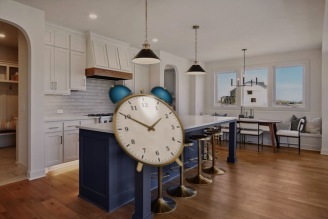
1:50
